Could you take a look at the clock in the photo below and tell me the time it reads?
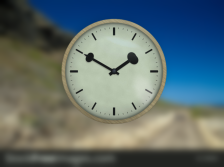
1:50
